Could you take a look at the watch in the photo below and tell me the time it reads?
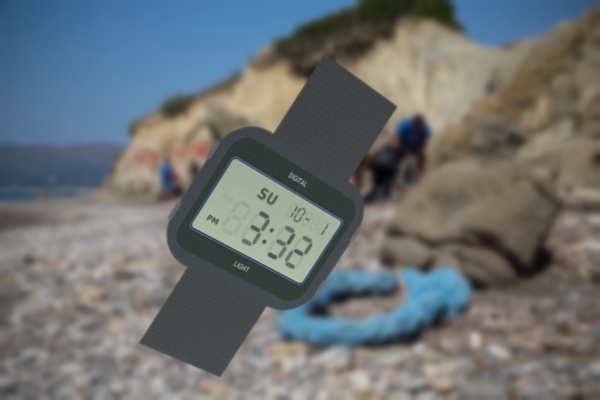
3:32
